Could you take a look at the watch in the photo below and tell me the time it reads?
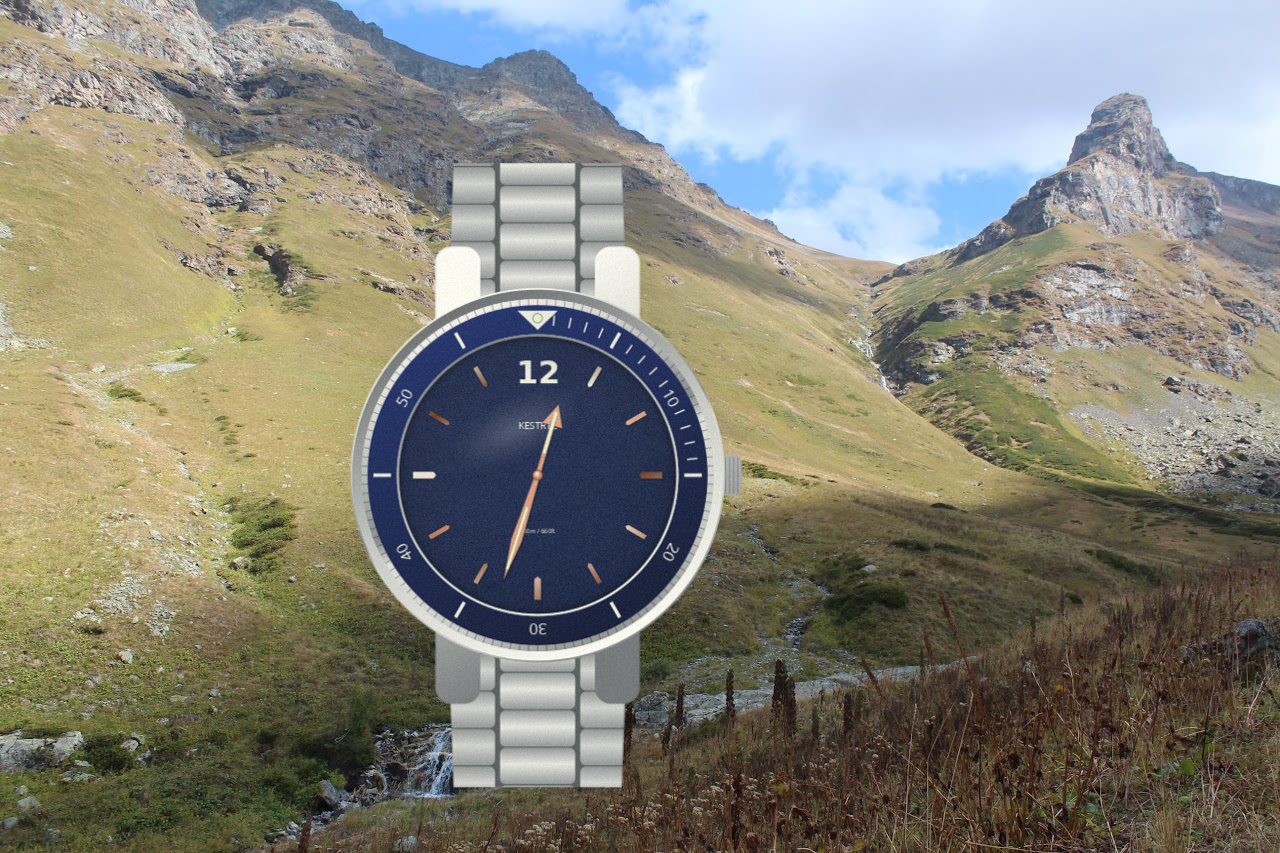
12:33
